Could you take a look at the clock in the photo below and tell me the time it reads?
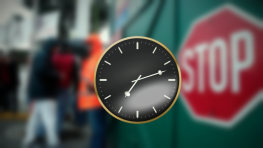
7:12
